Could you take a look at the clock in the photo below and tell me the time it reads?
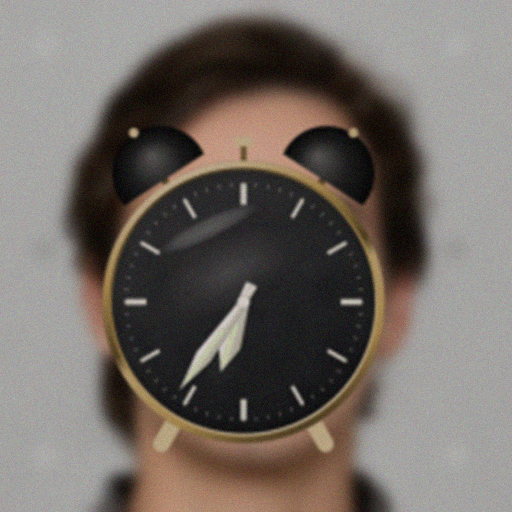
6:36
